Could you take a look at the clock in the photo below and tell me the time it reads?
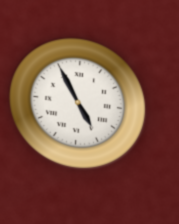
4:55
